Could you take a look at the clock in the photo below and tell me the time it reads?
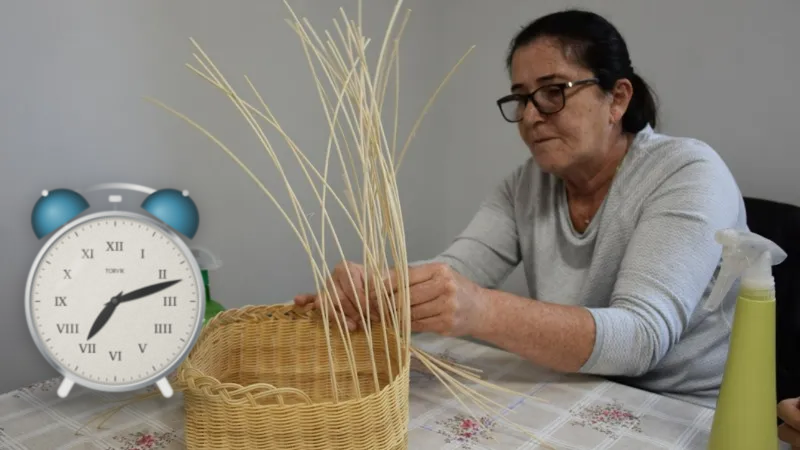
7:12
